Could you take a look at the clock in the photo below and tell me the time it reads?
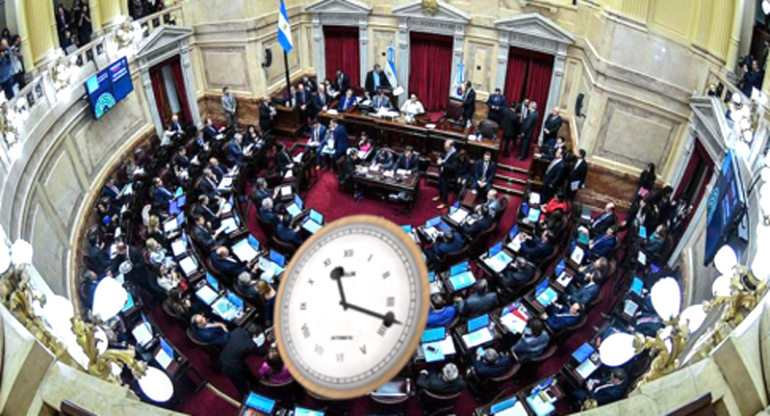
11:18
